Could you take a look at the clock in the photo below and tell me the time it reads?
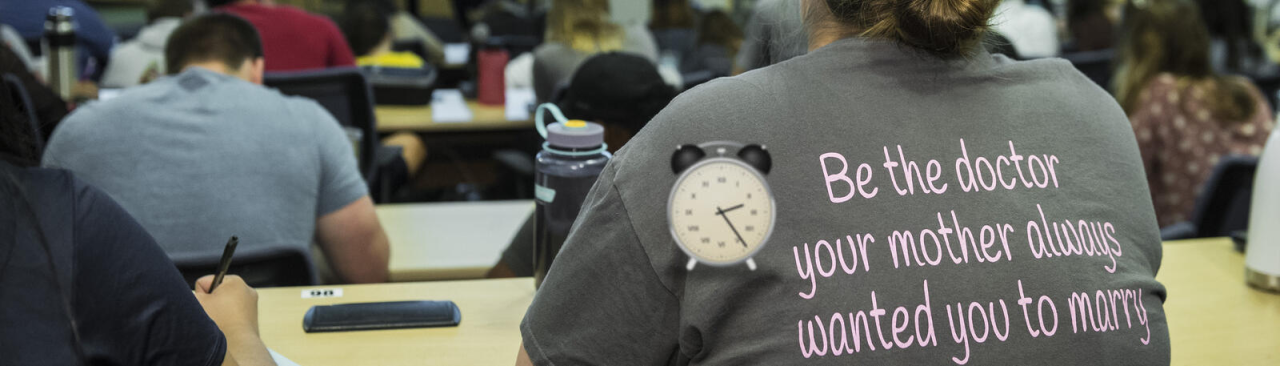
2:24
